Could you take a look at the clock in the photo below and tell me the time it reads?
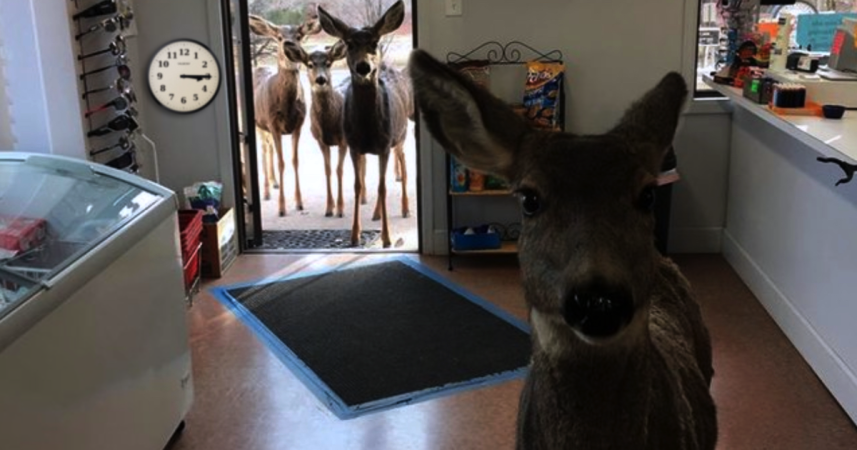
3:15
